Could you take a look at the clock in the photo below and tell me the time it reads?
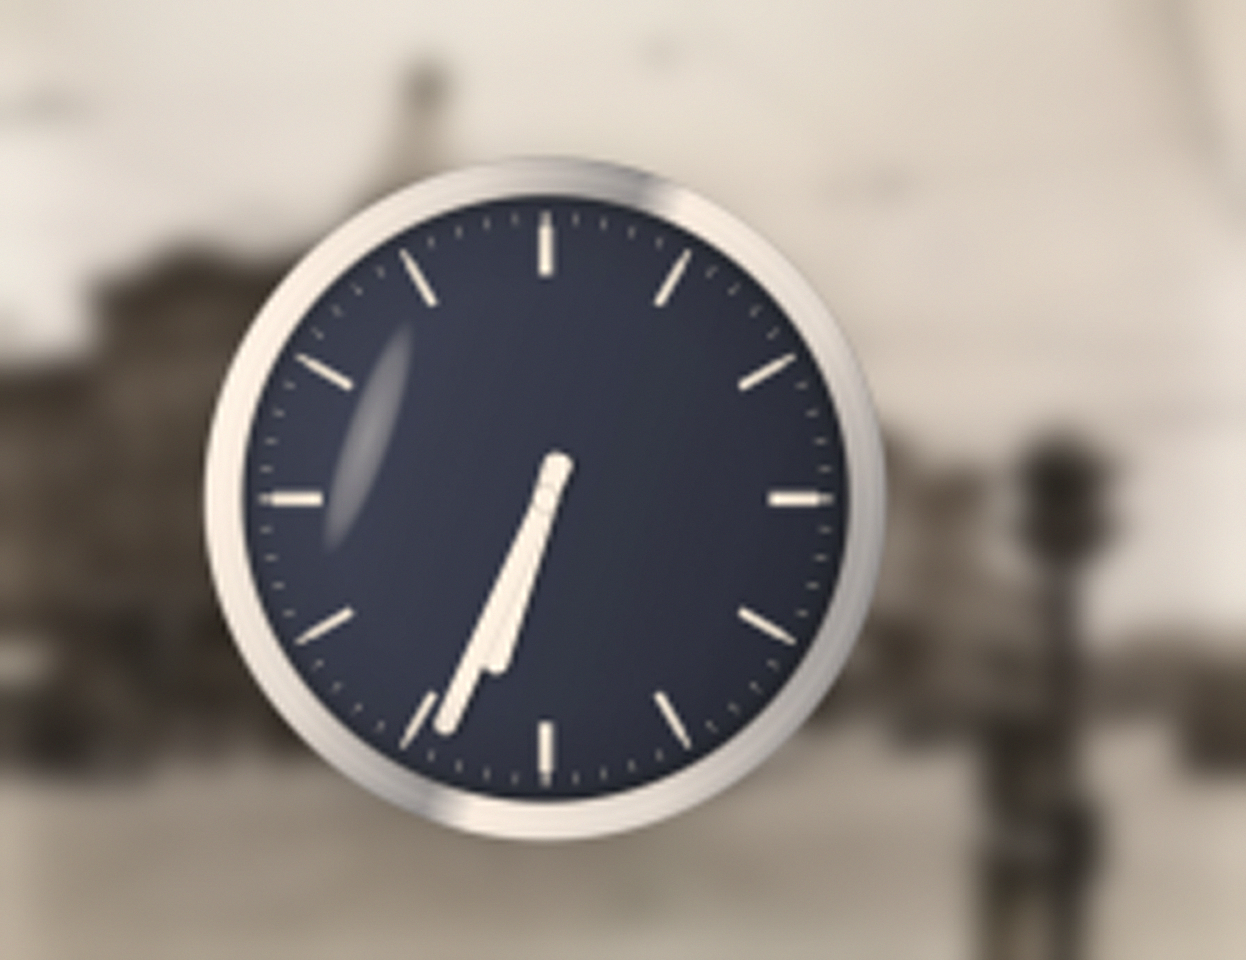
6:34
